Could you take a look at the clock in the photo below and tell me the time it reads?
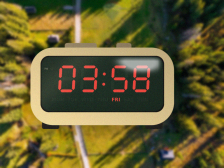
3:58
